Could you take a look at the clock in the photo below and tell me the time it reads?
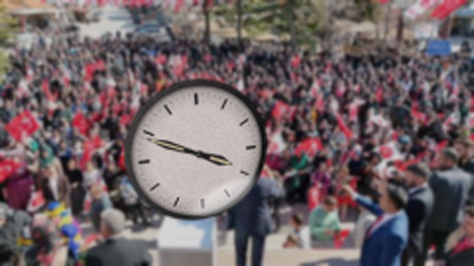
3:49
